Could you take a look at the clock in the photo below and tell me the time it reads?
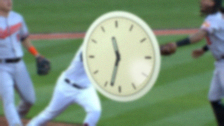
11:33
